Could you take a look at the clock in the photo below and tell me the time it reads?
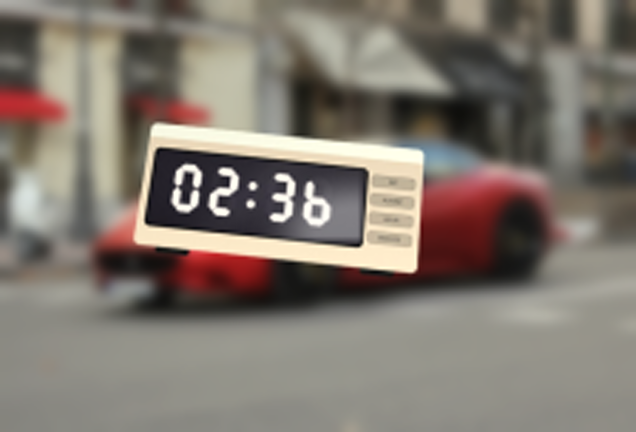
2:36
